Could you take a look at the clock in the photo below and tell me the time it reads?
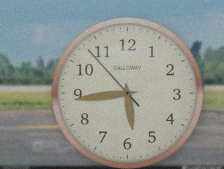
5:43:53
